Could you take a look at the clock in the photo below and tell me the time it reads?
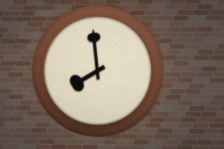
7:59
